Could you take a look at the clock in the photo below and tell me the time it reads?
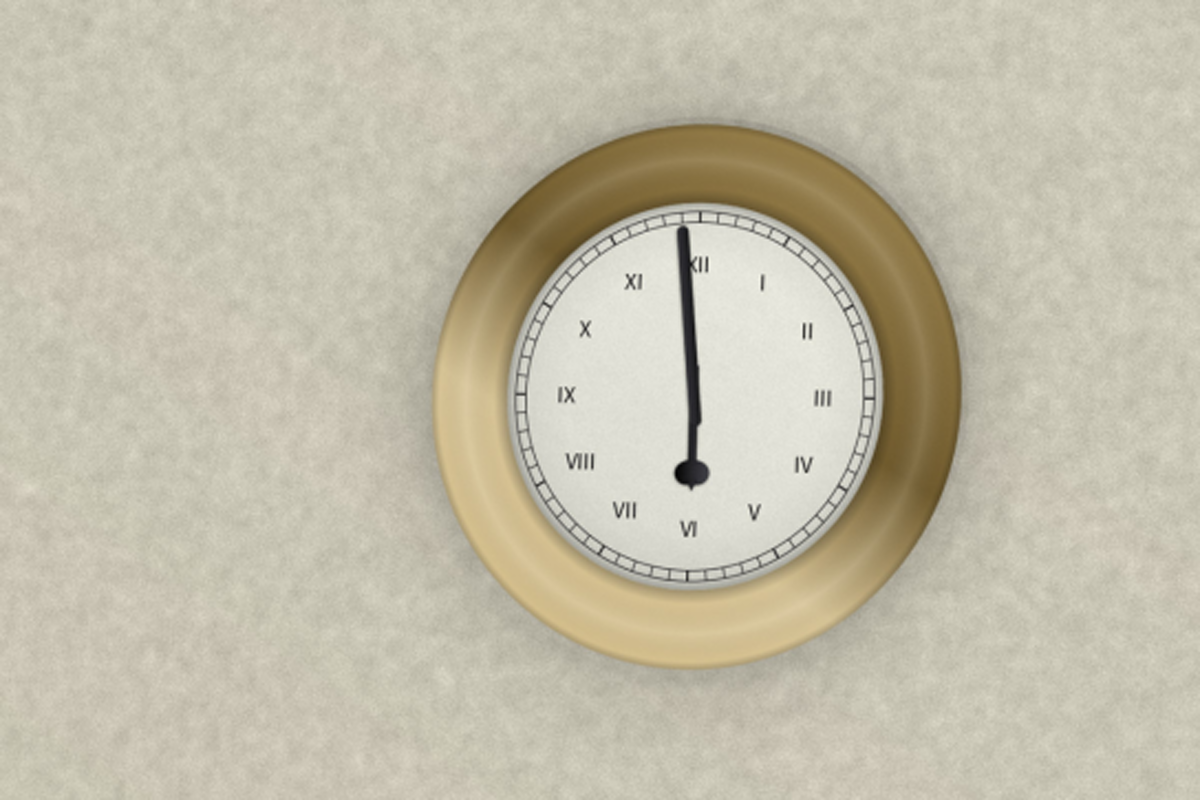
5:59
